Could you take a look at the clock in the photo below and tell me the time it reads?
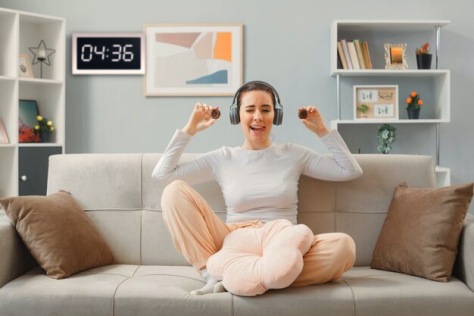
4:36
